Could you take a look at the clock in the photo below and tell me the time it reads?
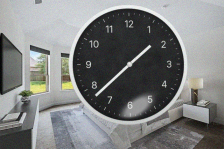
1:38
